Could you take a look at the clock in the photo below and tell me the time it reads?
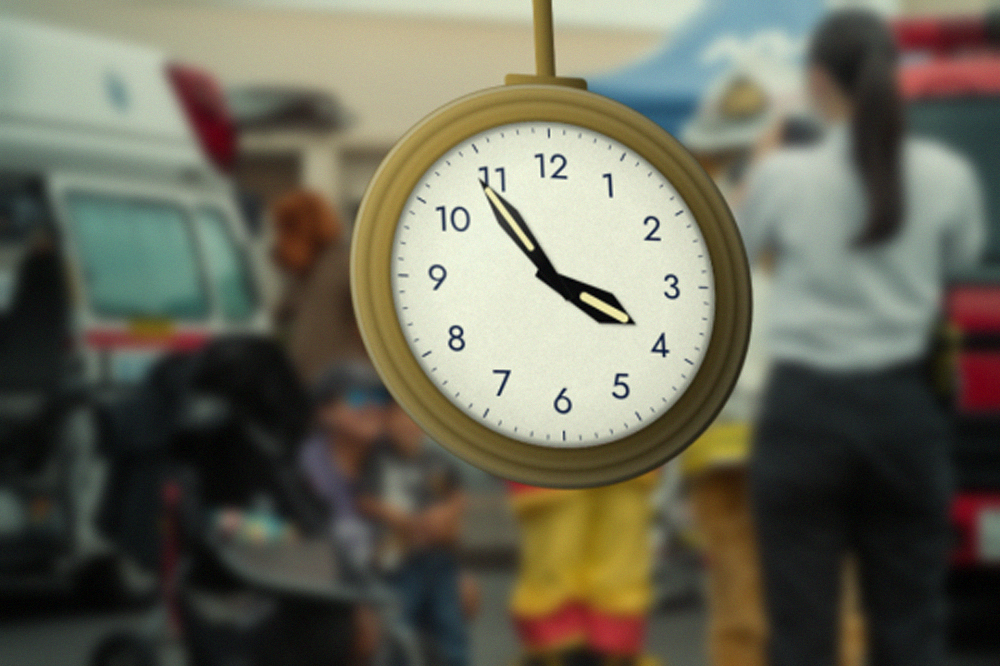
3:54
